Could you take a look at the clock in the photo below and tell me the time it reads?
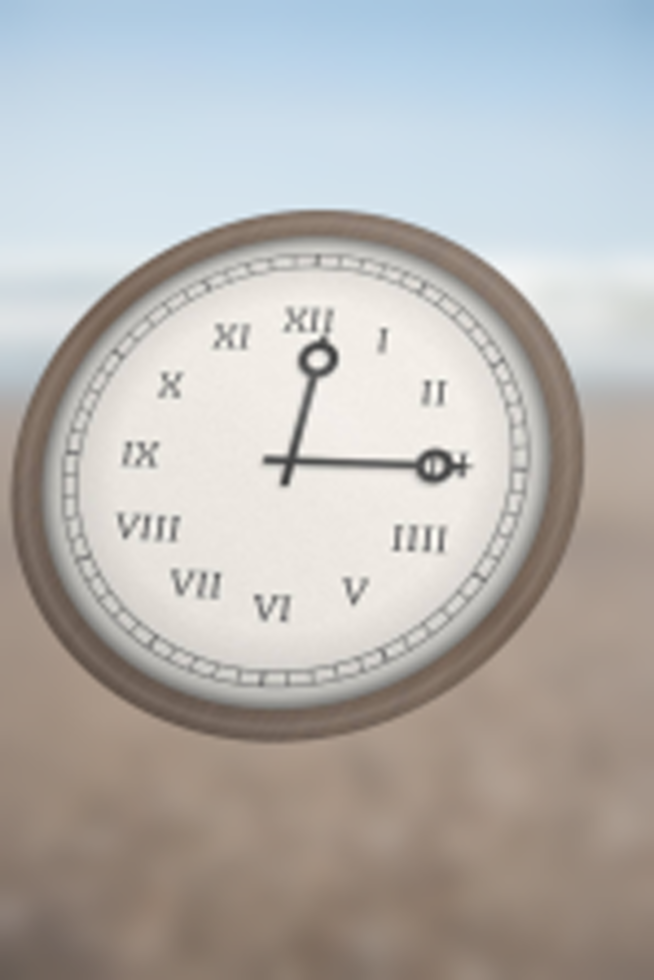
12:15
